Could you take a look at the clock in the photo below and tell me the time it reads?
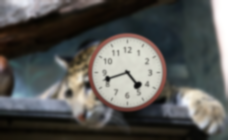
4:42
